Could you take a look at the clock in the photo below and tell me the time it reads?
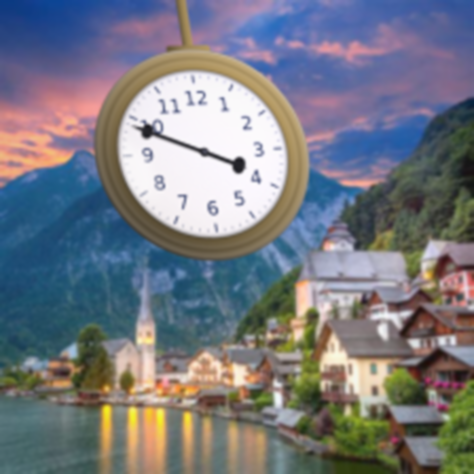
3:49
